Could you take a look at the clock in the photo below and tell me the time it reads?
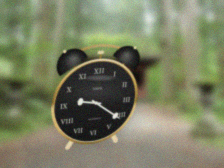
9:21
